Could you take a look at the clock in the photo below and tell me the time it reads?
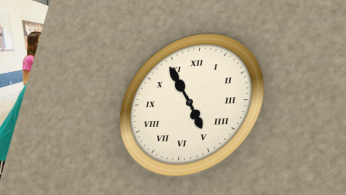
4:54
